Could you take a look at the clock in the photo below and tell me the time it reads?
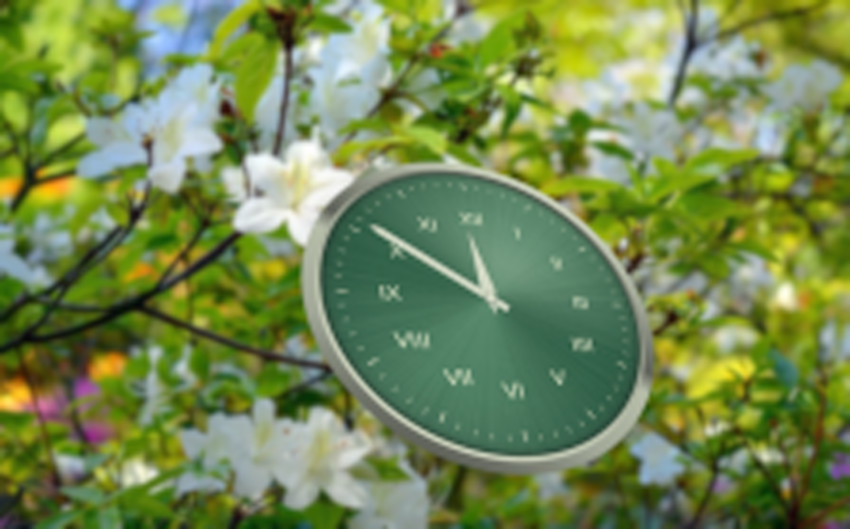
11:51
